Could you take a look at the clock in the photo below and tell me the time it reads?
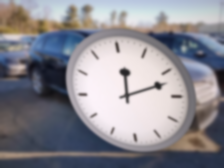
12:12
